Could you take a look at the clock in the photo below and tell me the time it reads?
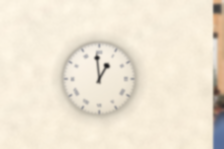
12:59
